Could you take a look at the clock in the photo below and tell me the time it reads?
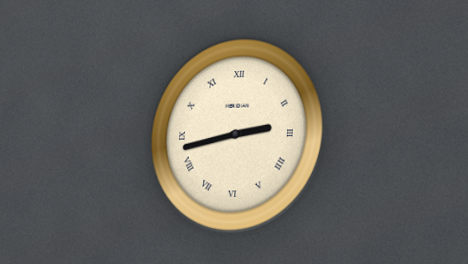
2:43
